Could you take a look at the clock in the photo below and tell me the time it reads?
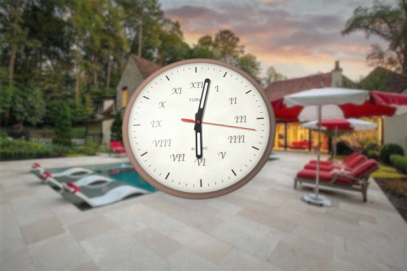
6:02:17
